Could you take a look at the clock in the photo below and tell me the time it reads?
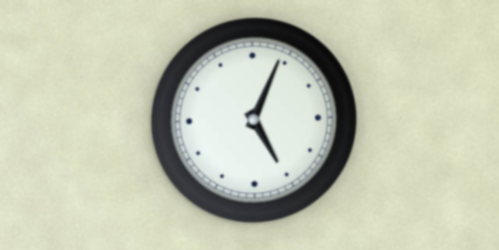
5:04
